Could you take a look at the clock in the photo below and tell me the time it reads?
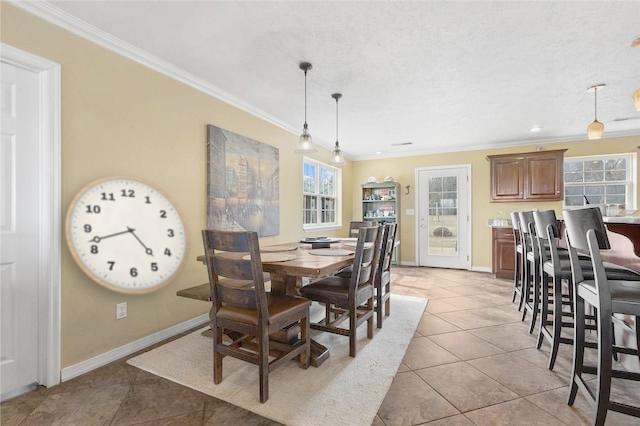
4:42
